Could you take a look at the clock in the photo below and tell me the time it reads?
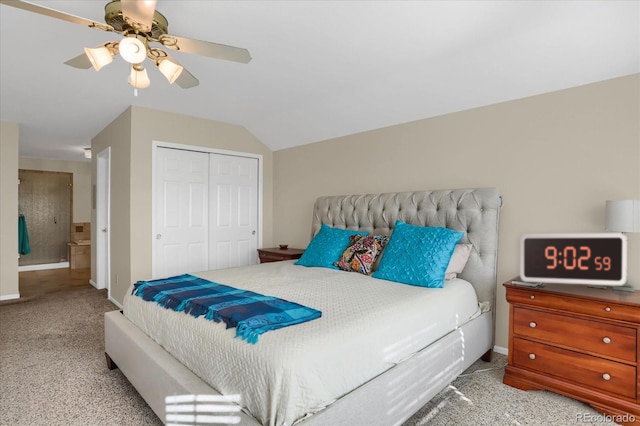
9:02:59
